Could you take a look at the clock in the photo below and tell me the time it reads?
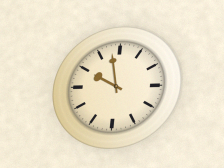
9:58
